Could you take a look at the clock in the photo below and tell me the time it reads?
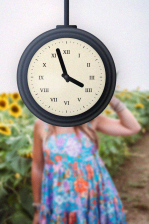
3:57
